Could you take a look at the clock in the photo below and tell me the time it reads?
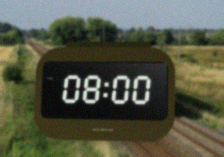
8:00
